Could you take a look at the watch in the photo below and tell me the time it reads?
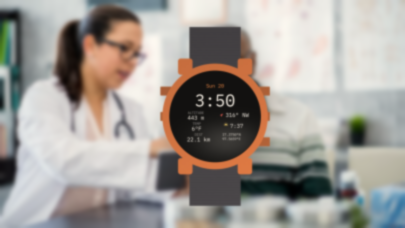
3:50
